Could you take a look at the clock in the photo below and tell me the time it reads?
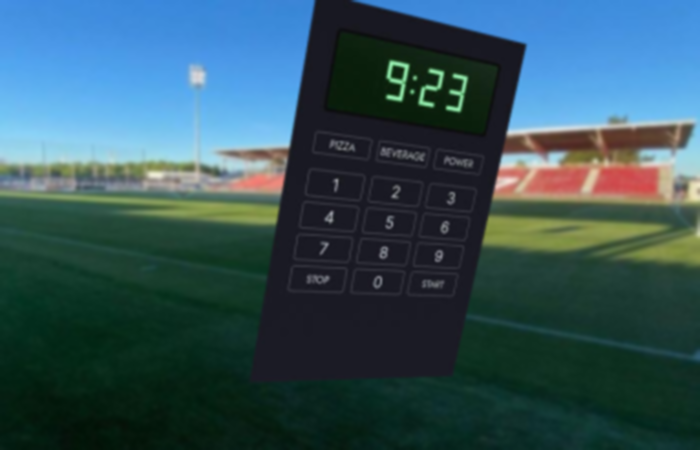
9:23
